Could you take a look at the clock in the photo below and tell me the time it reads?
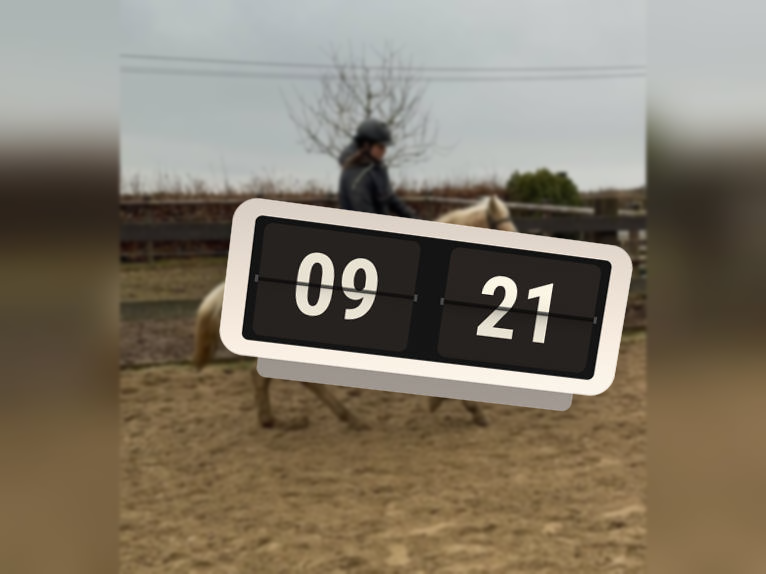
9:21
